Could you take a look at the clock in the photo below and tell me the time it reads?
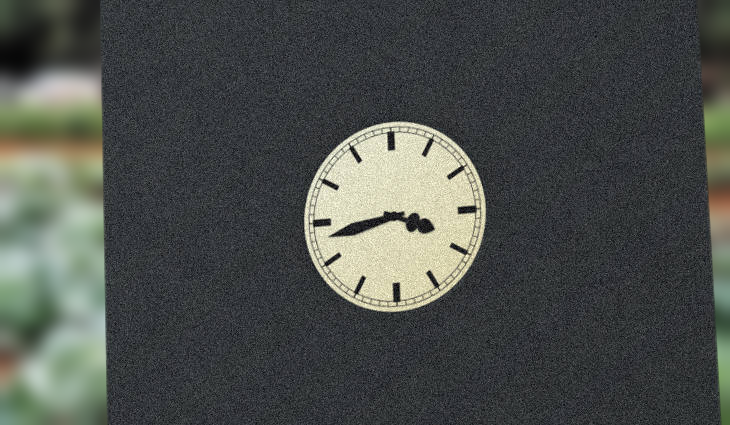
3:43
